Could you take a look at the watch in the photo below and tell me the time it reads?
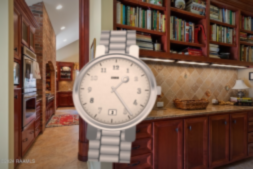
1:24
